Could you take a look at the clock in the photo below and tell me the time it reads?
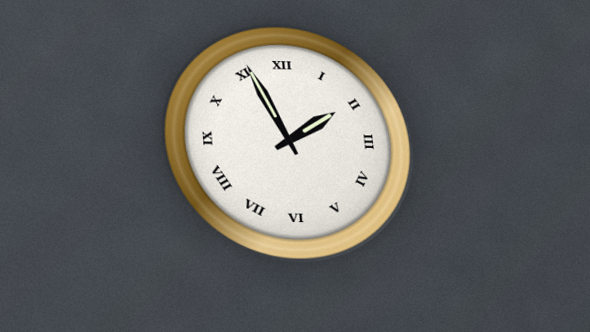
1:56
